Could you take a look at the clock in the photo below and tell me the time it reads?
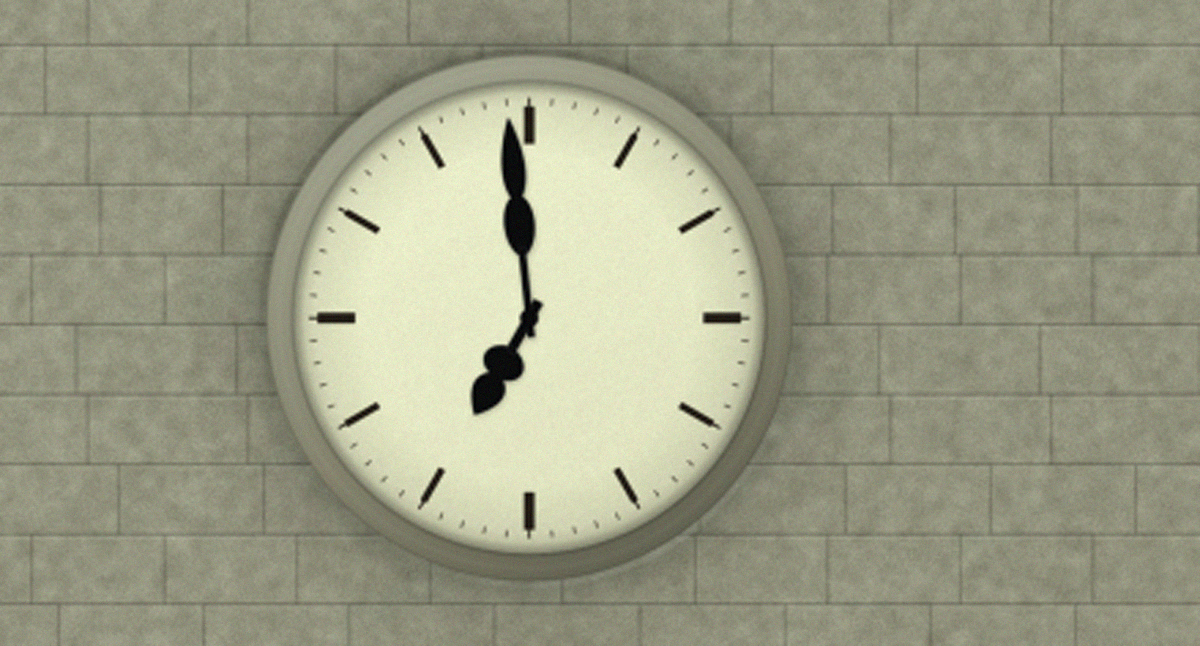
6:59
